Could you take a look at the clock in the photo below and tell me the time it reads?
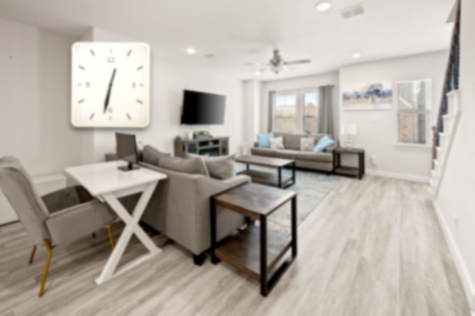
12:32
